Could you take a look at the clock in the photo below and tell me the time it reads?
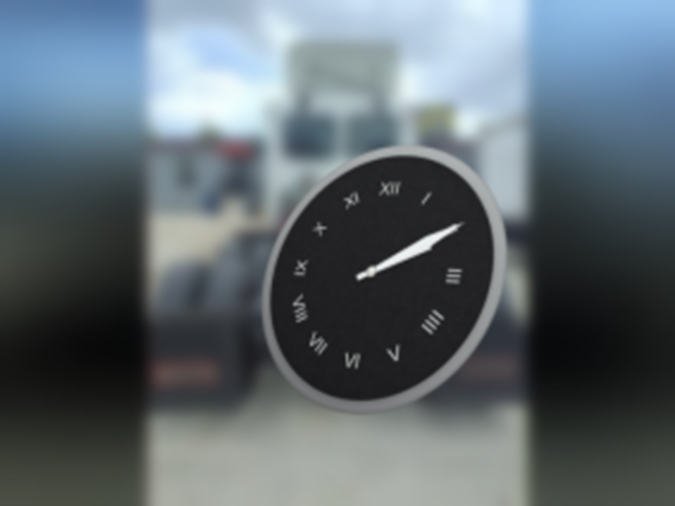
2:10
